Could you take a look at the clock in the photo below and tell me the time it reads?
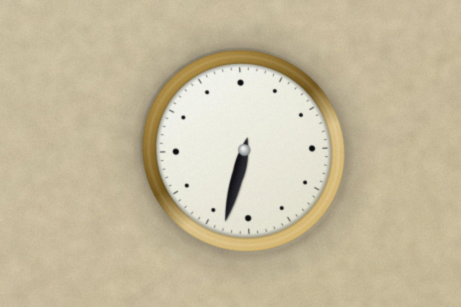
6:33
